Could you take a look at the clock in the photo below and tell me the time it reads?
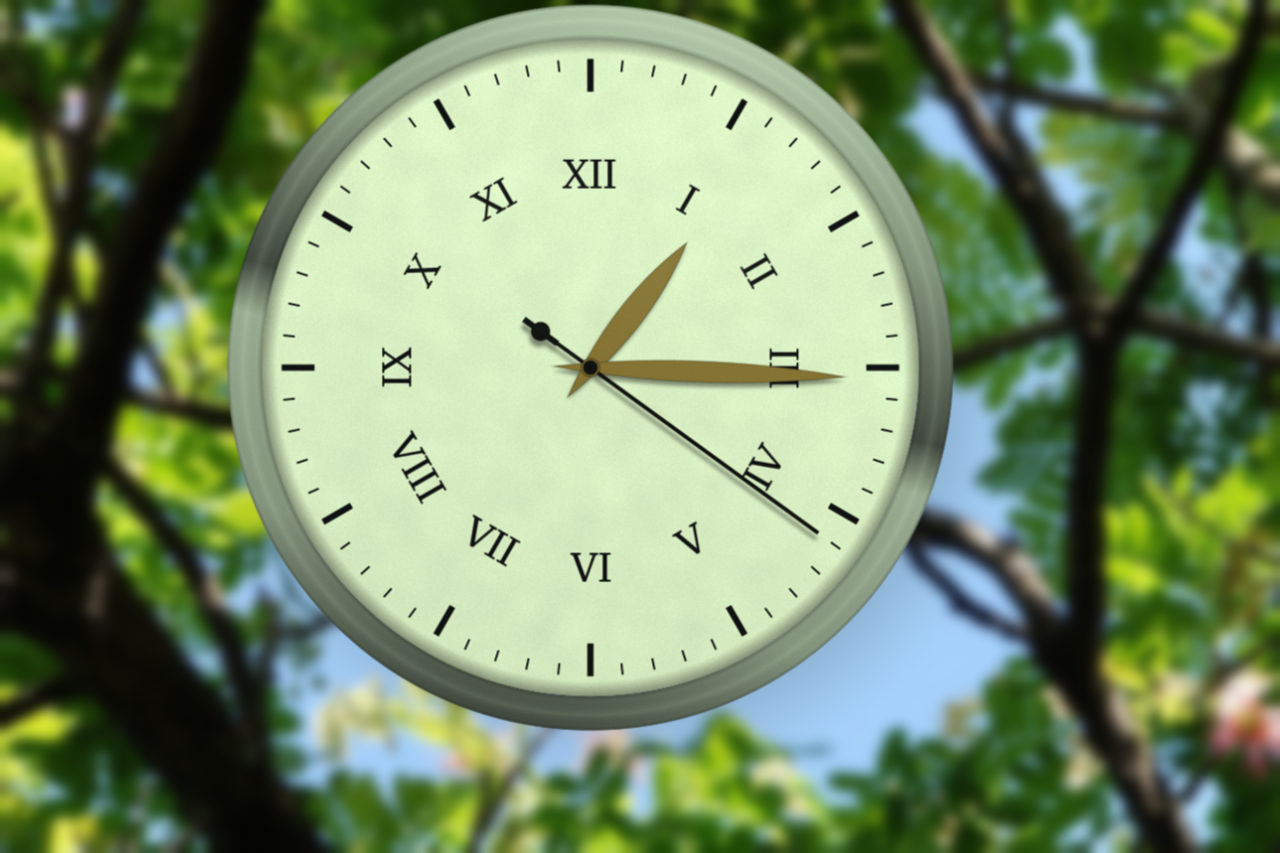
1:15:21
